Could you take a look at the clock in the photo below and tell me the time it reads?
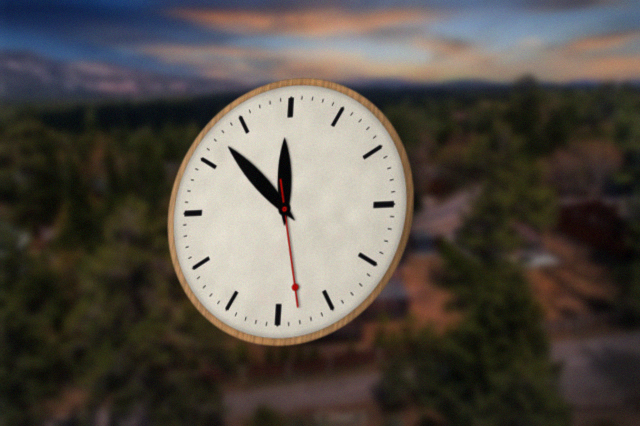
11:52:28
